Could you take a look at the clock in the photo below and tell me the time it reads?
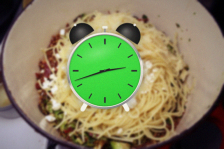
2:42
